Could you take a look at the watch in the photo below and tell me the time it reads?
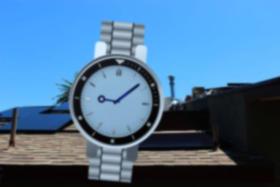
9:08
